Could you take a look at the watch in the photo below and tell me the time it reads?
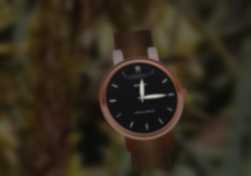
12:15
